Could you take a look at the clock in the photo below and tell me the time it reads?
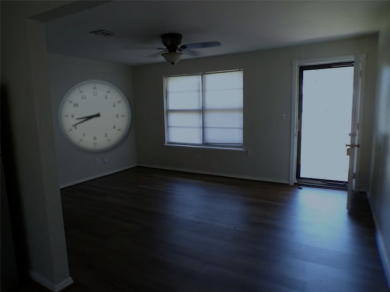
8:41
